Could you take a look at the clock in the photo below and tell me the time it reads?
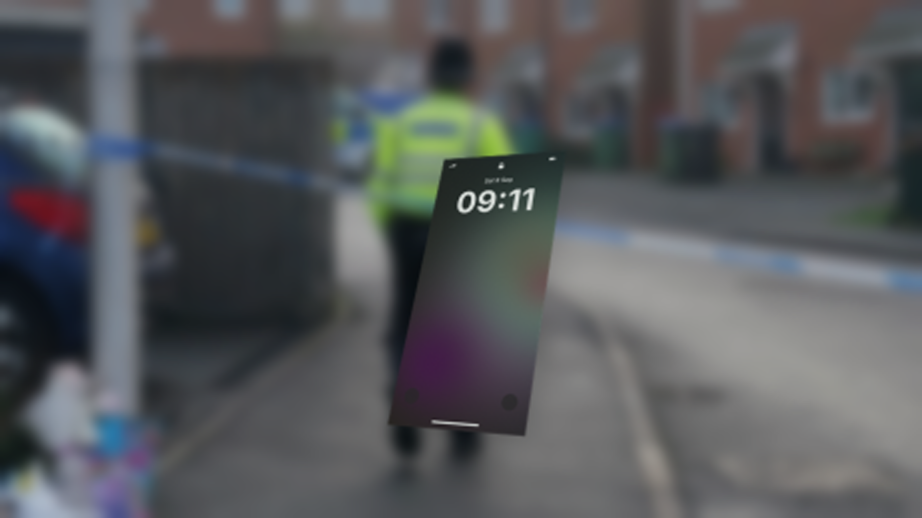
9:11
